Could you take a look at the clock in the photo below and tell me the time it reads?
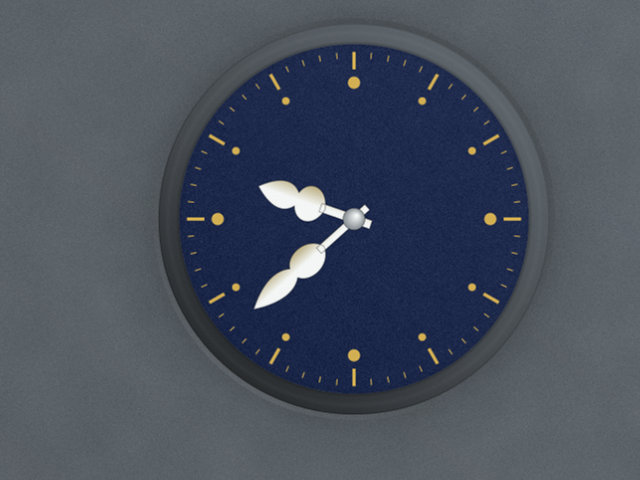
9:38
